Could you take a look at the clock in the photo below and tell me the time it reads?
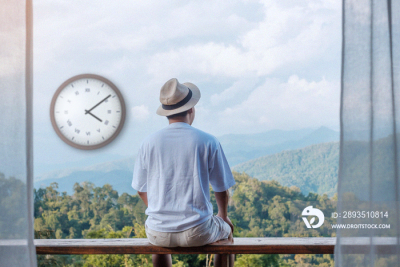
4:09
